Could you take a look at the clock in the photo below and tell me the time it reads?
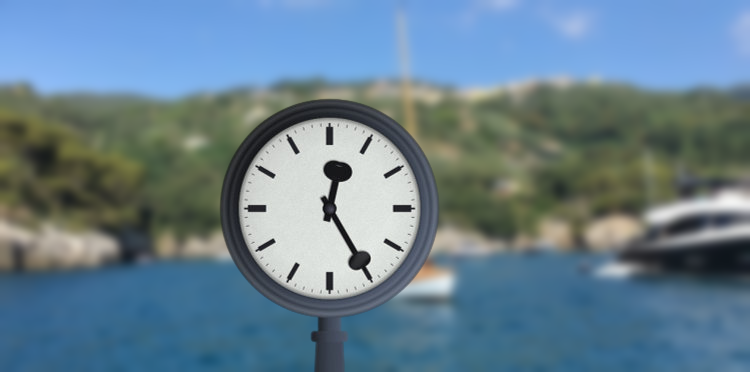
12:25
